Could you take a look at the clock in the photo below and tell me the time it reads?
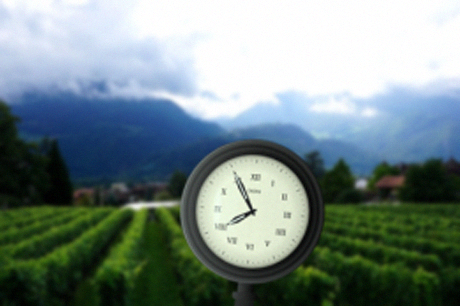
7:55
